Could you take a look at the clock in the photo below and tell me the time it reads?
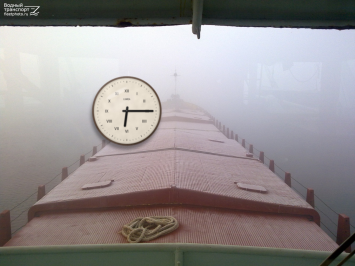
6:15
